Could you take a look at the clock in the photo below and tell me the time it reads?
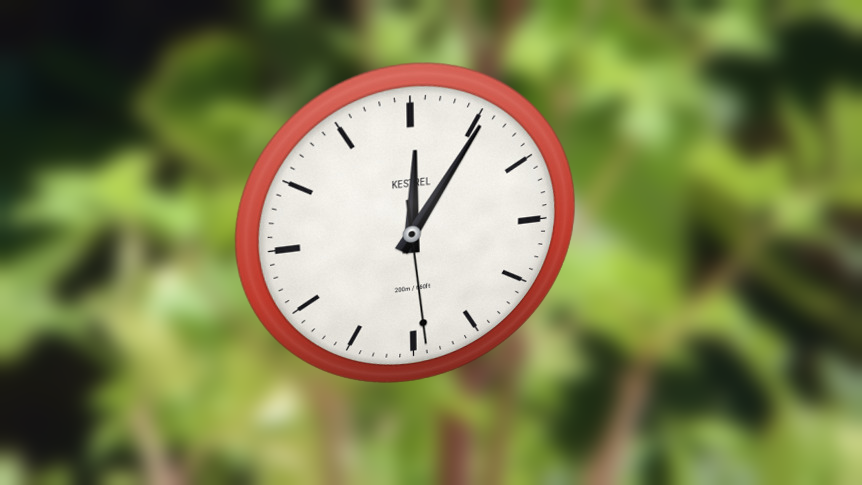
12:05:29
